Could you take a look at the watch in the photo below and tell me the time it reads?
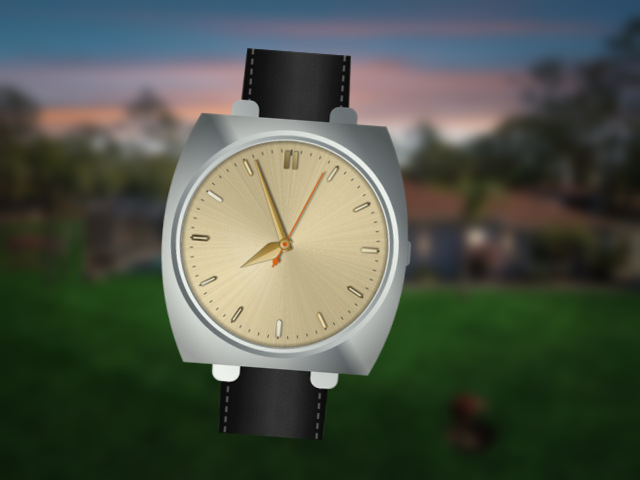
7:56:04
